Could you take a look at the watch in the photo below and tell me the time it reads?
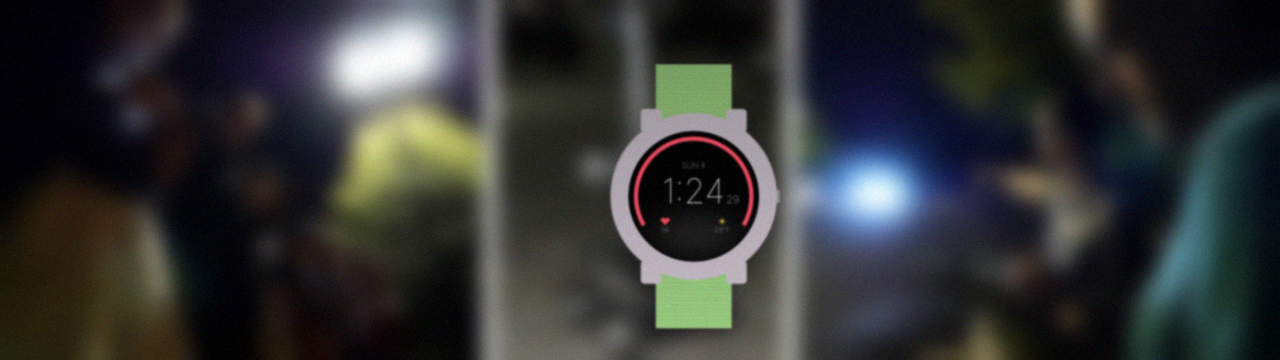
1:24:29
